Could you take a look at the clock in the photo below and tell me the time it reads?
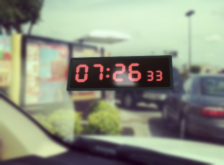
7:26:33
